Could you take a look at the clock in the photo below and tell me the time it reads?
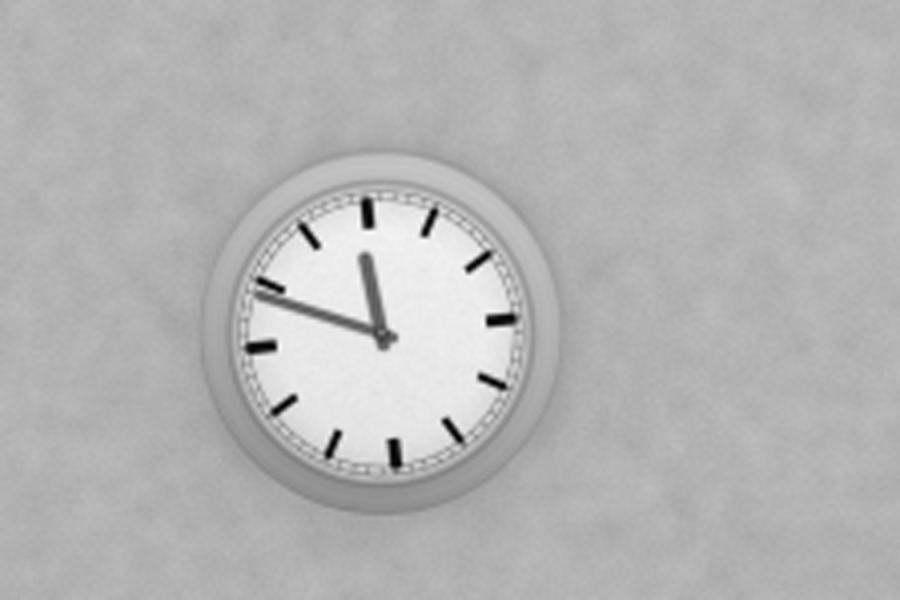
11:49
